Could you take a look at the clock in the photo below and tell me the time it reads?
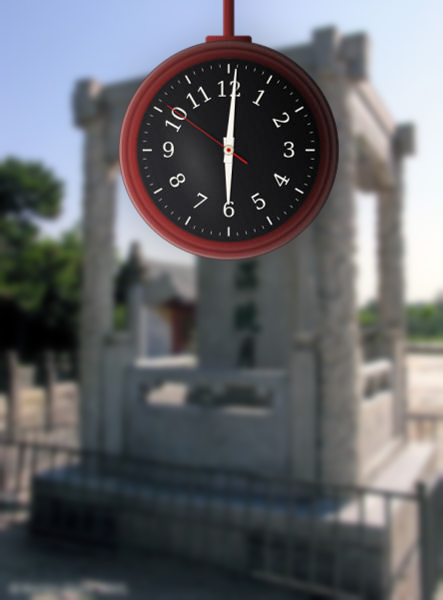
6:00:51
